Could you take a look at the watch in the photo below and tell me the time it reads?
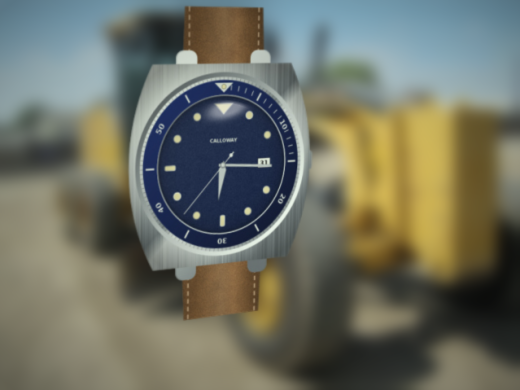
6:15:37
